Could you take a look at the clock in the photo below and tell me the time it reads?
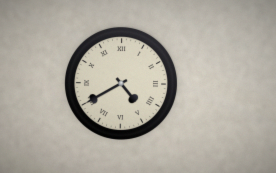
4:40
